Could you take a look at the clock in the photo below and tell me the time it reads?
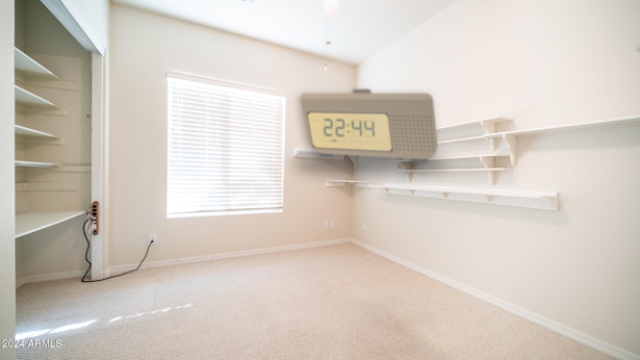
22:44
